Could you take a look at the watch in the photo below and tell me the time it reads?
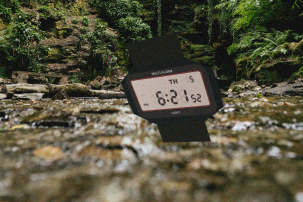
6:21:52
